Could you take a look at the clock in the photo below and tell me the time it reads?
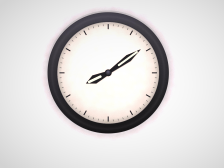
8:09
